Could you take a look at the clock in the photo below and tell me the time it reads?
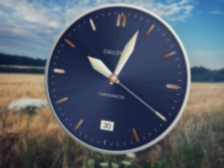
10:03:20
